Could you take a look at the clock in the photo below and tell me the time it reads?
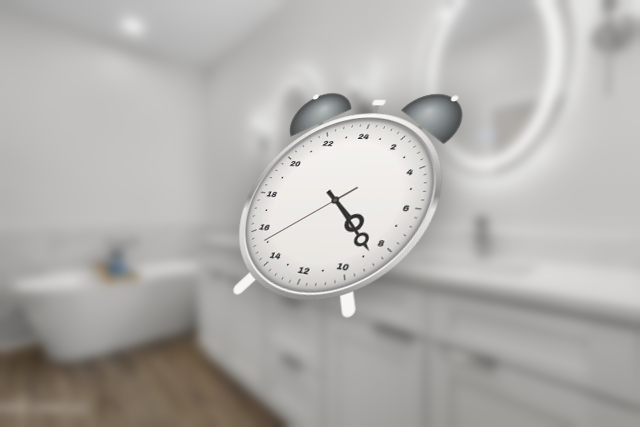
8:21:38
